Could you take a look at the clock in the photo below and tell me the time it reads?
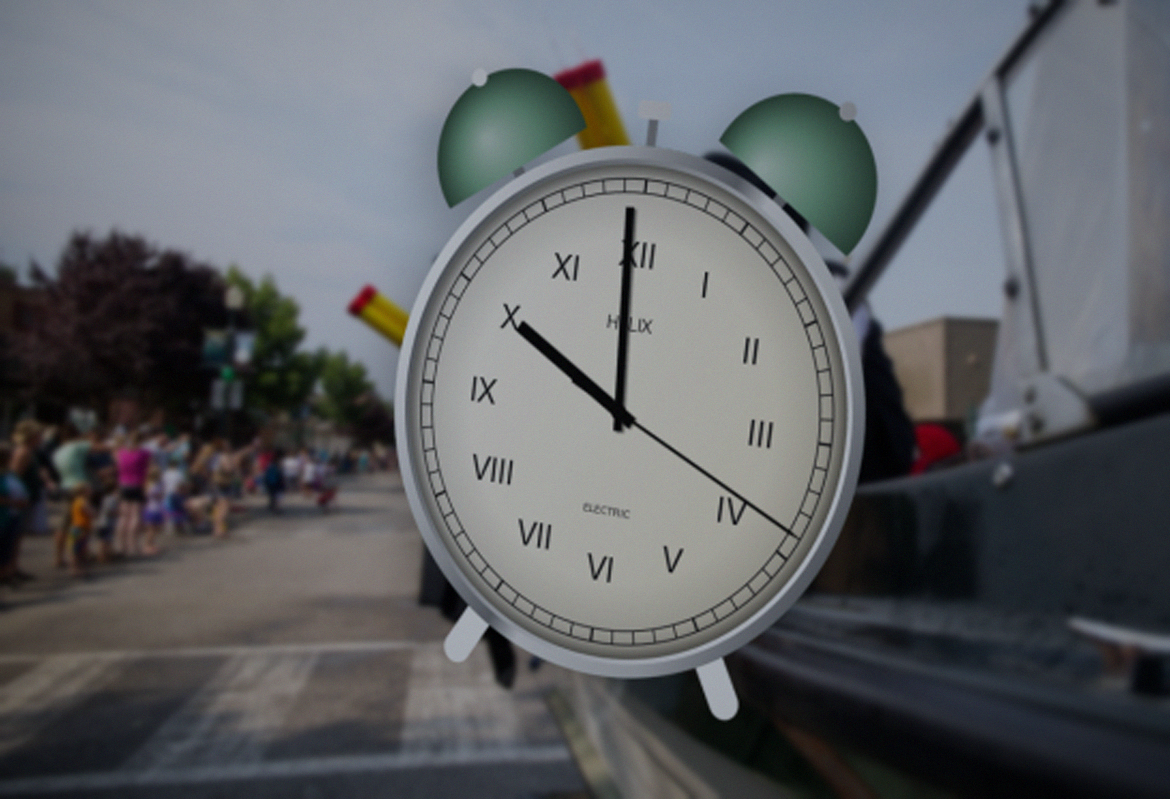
9:59:19
